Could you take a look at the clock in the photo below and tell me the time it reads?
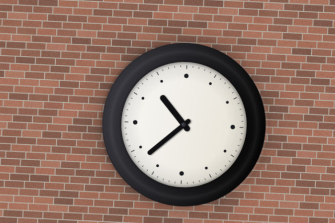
10:38
